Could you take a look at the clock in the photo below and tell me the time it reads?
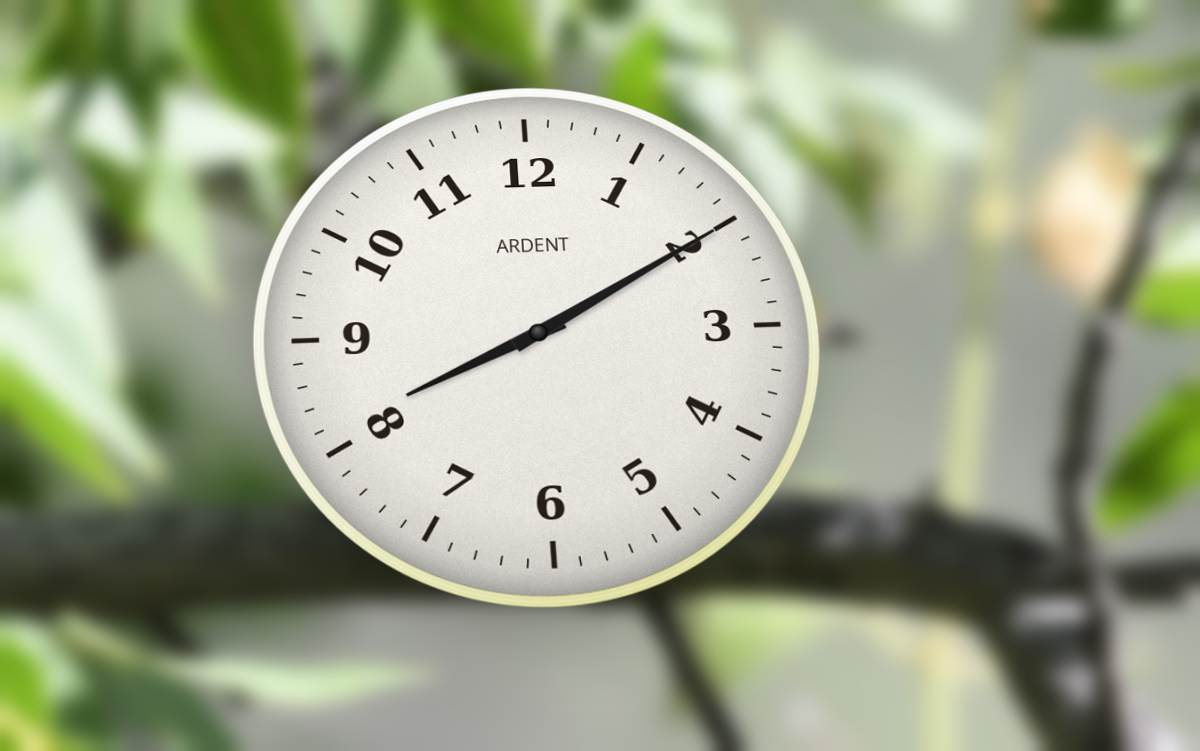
8:10
